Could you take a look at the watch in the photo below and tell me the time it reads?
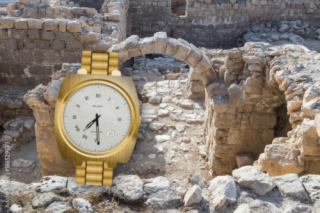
7:29
